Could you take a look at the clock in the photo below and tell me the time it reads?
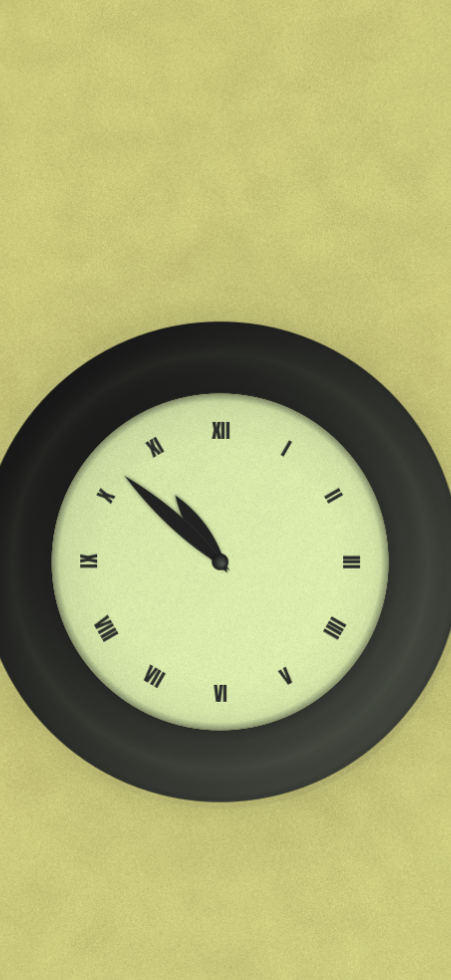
10:52
